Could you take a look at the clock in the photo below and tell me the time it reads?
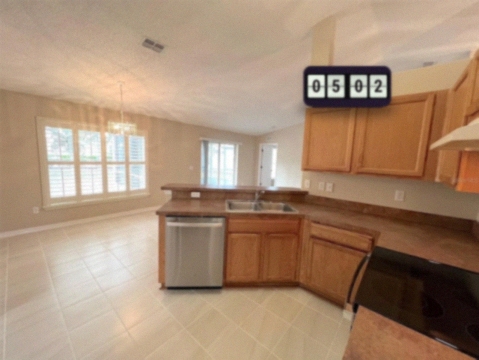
5:02
